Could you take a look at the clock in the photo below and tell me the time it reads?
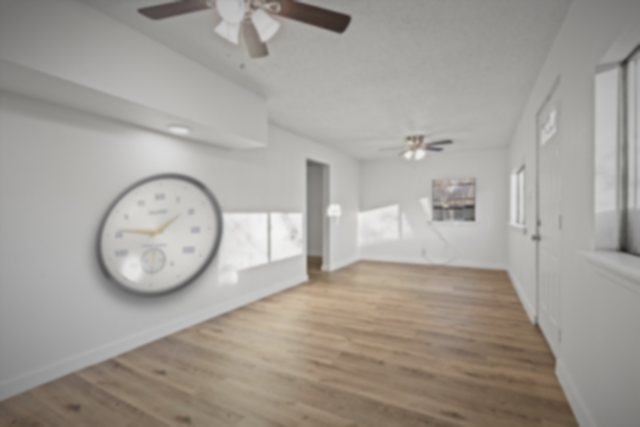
1:46
